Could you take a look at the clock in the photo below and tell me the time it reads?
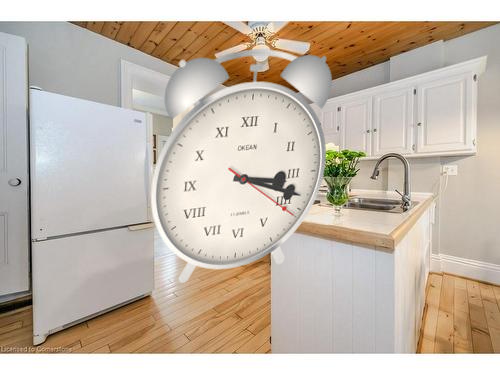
3:18:21
